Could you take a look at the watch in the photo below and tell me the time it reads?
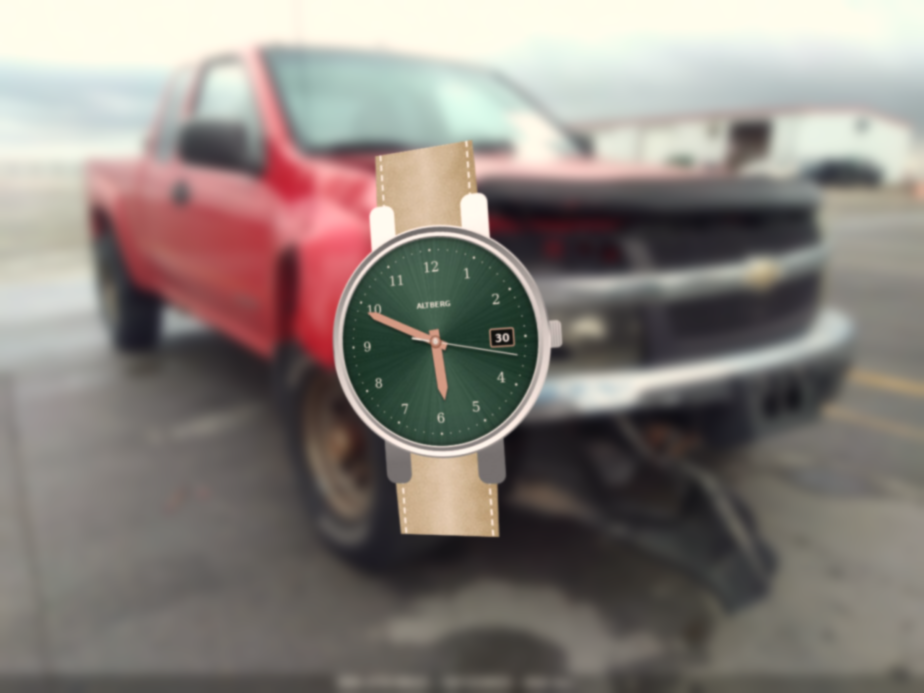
5:49:17
